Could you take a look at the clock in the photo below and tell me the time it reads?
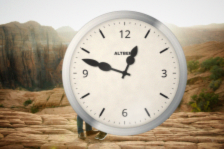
12:48
